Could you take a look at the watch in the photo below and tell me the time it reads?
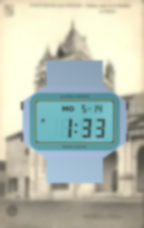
1:33
